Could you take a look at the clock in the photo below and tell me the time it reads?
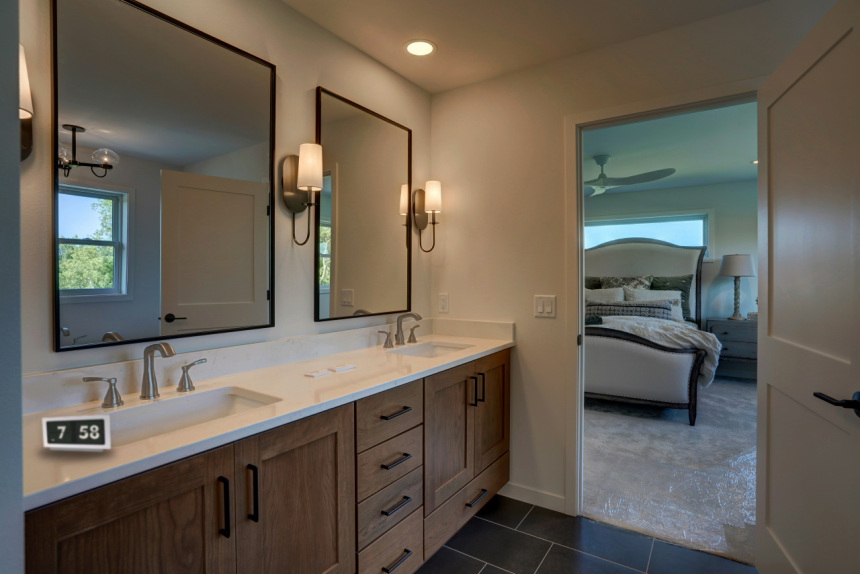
7:58
